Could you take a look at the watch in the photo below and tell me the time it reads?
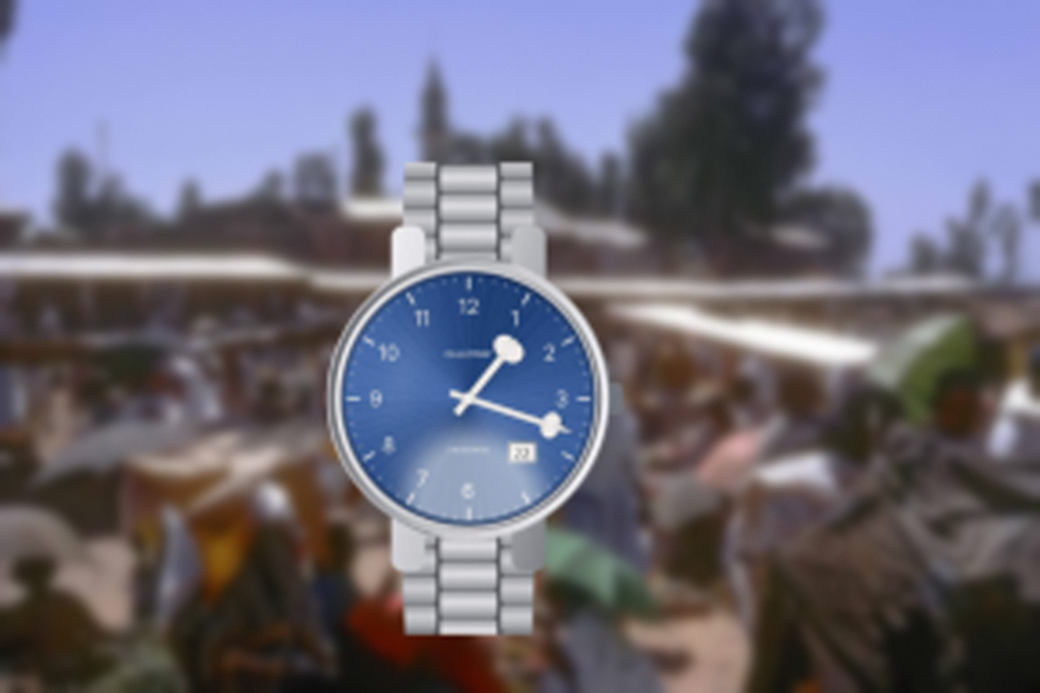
1:18
